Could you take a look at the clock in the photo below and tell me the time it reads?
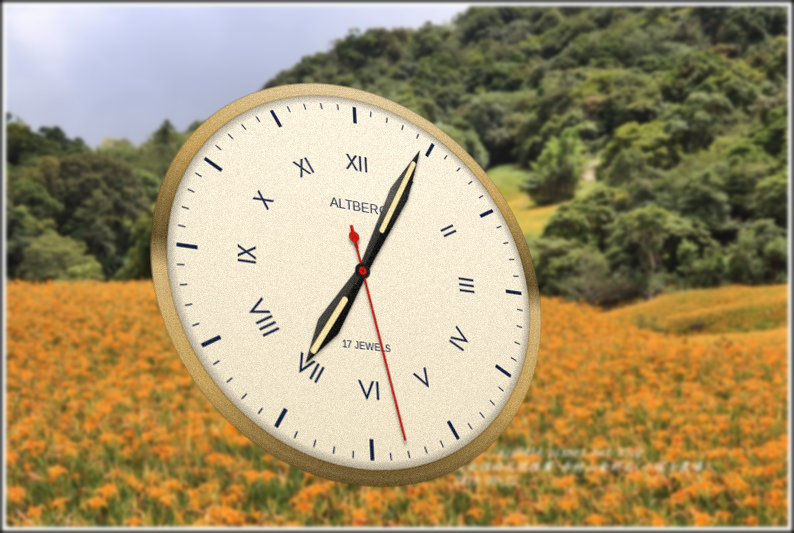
7:04:28
